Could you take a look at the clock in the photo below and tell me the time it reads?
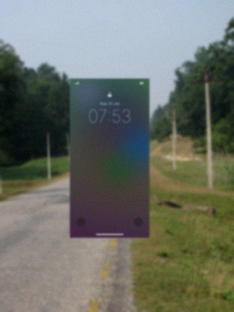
7:53
